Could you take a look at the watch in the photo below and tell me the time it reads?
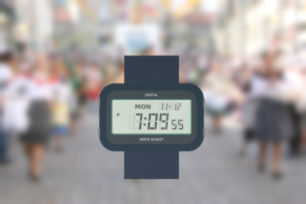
7:09:55
